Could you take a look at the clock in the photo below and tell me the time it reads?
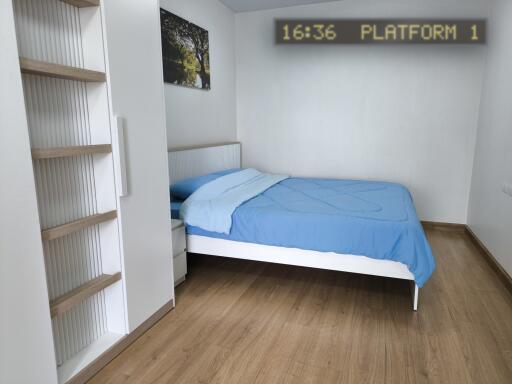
16:36
